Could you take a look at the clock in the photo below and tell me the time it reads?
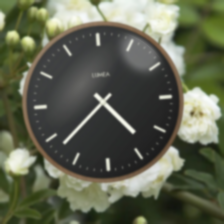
4:38
